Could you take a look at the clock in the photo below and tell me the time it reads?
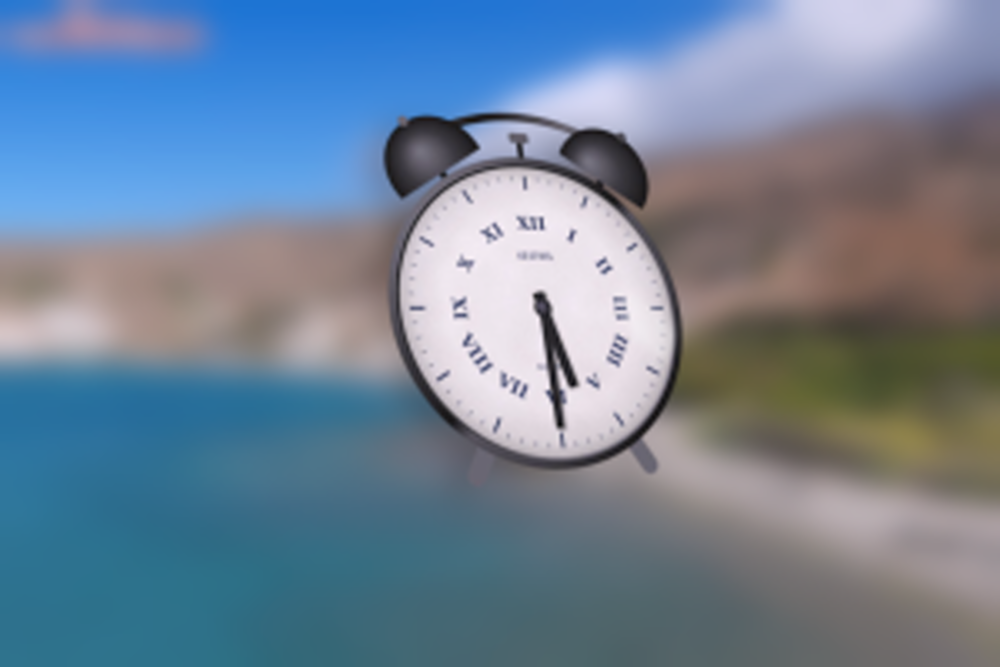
5:30
